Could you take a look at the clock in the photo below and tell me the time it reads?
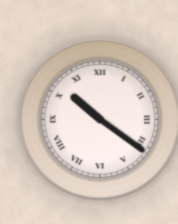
10:21
